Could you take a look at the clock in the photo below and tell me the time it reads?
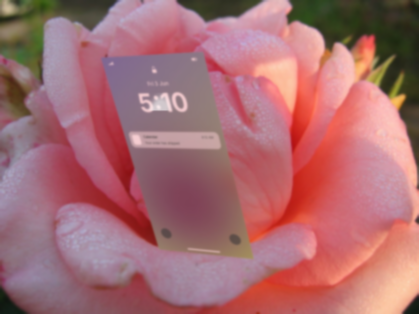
5:10
